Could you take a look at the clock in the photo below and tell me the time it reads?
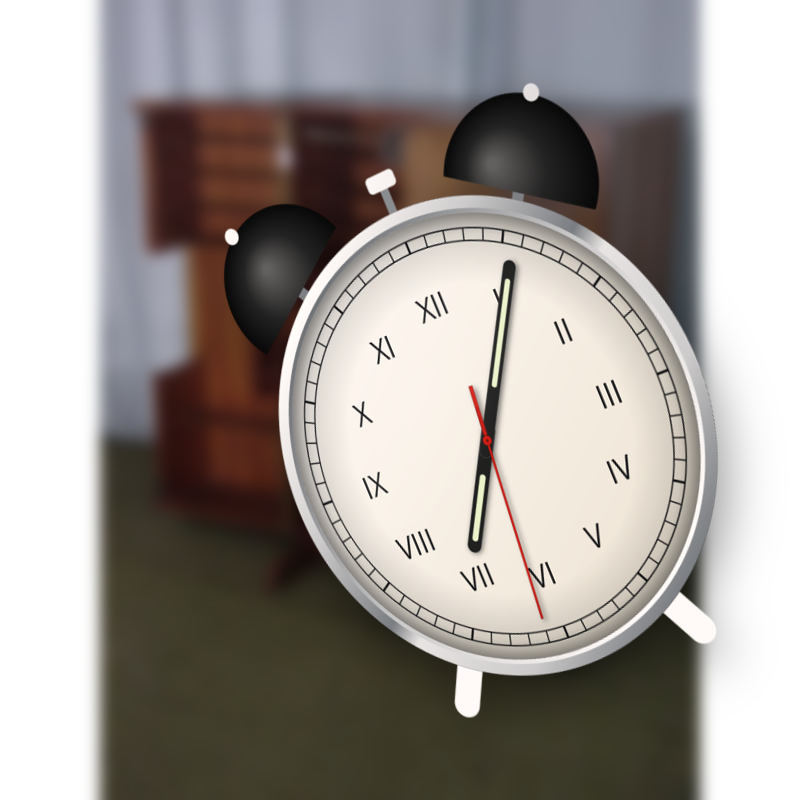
7:05:31
